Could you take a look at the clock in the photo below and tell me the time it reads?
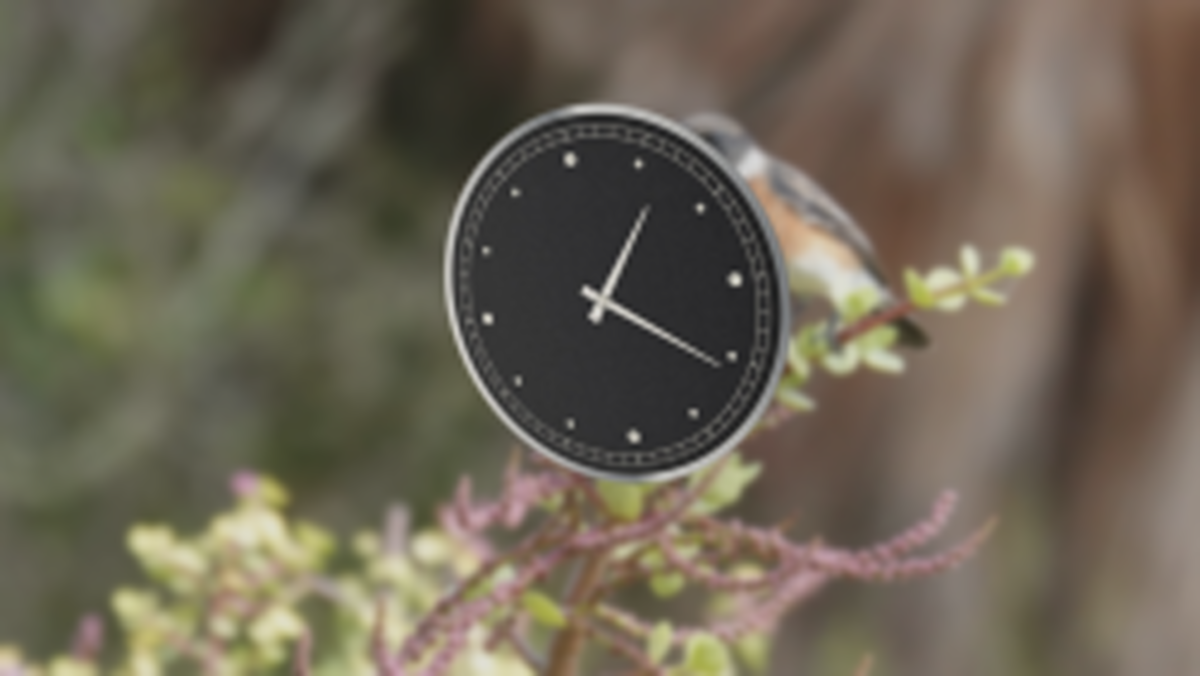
1:21
